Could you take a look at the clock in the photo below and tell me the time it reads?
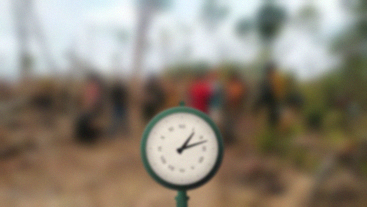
1:12
